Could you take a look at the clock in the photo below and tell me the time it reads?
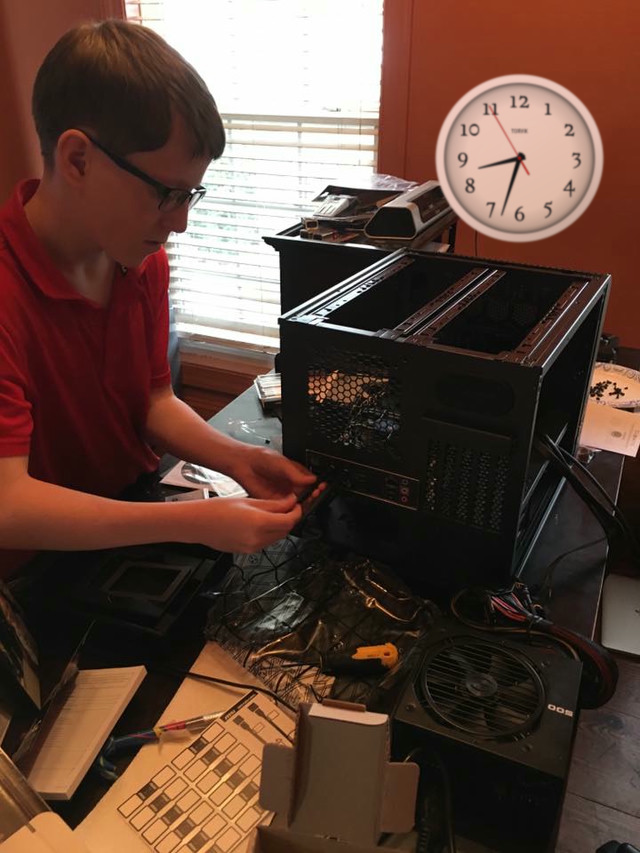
8:32:55
